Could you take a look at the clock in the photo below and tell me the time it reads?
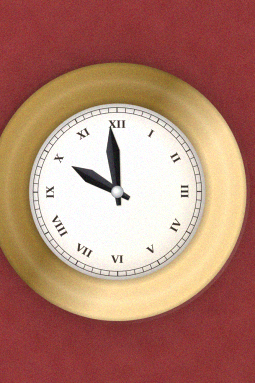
9:59
